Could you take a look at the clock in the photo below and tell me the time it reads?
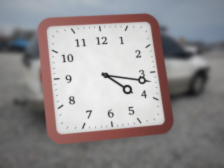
4:17
